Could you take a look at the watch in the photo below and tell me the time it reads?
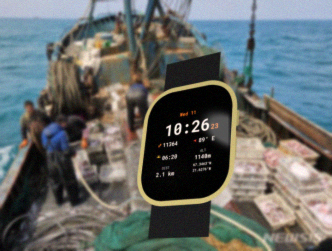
10:26
